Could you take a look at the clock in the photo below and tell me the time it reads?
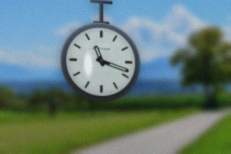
11:18
